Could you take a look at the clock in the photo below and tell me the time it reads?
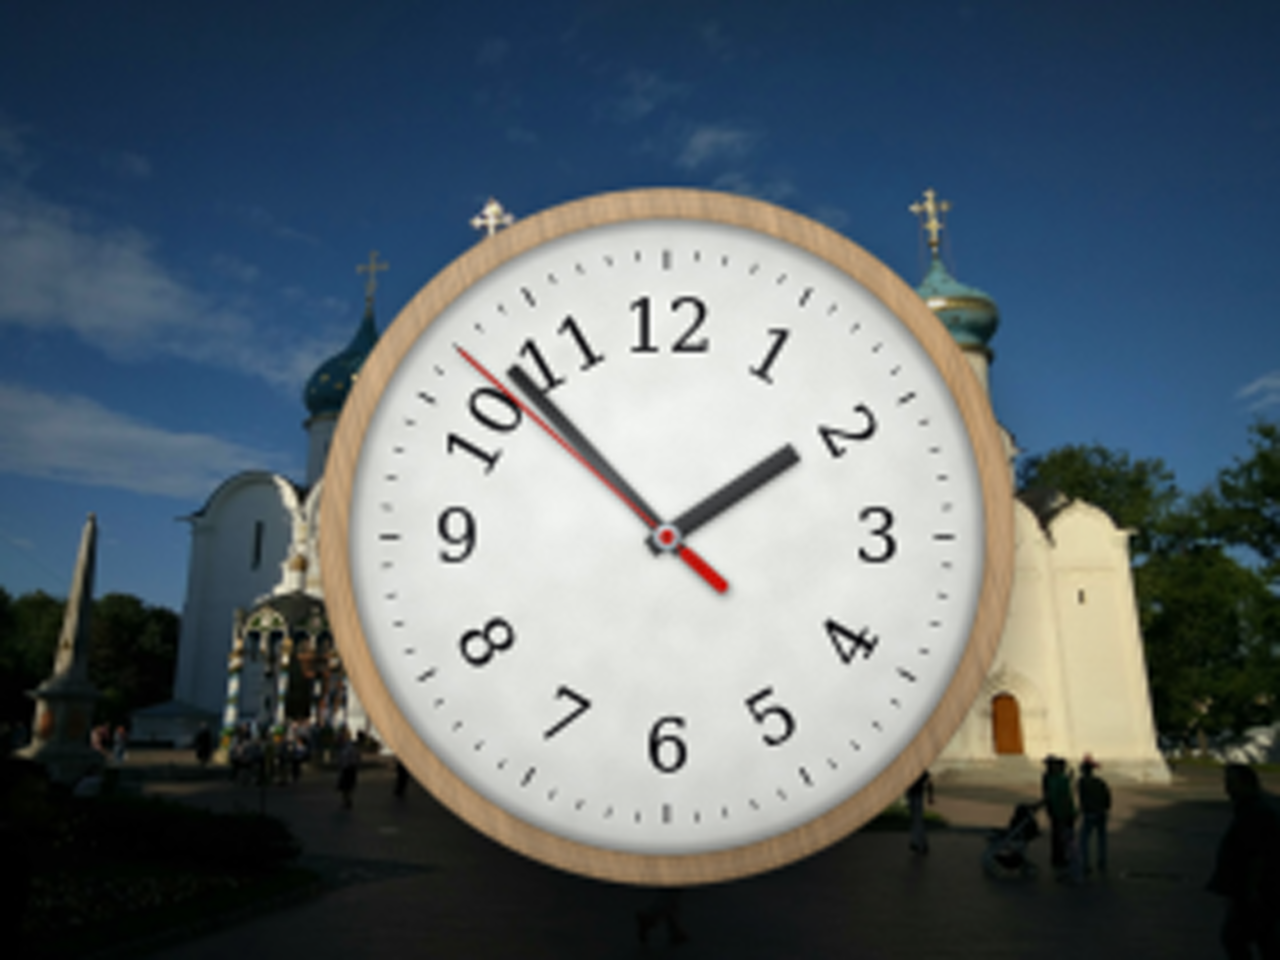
1:52:52
